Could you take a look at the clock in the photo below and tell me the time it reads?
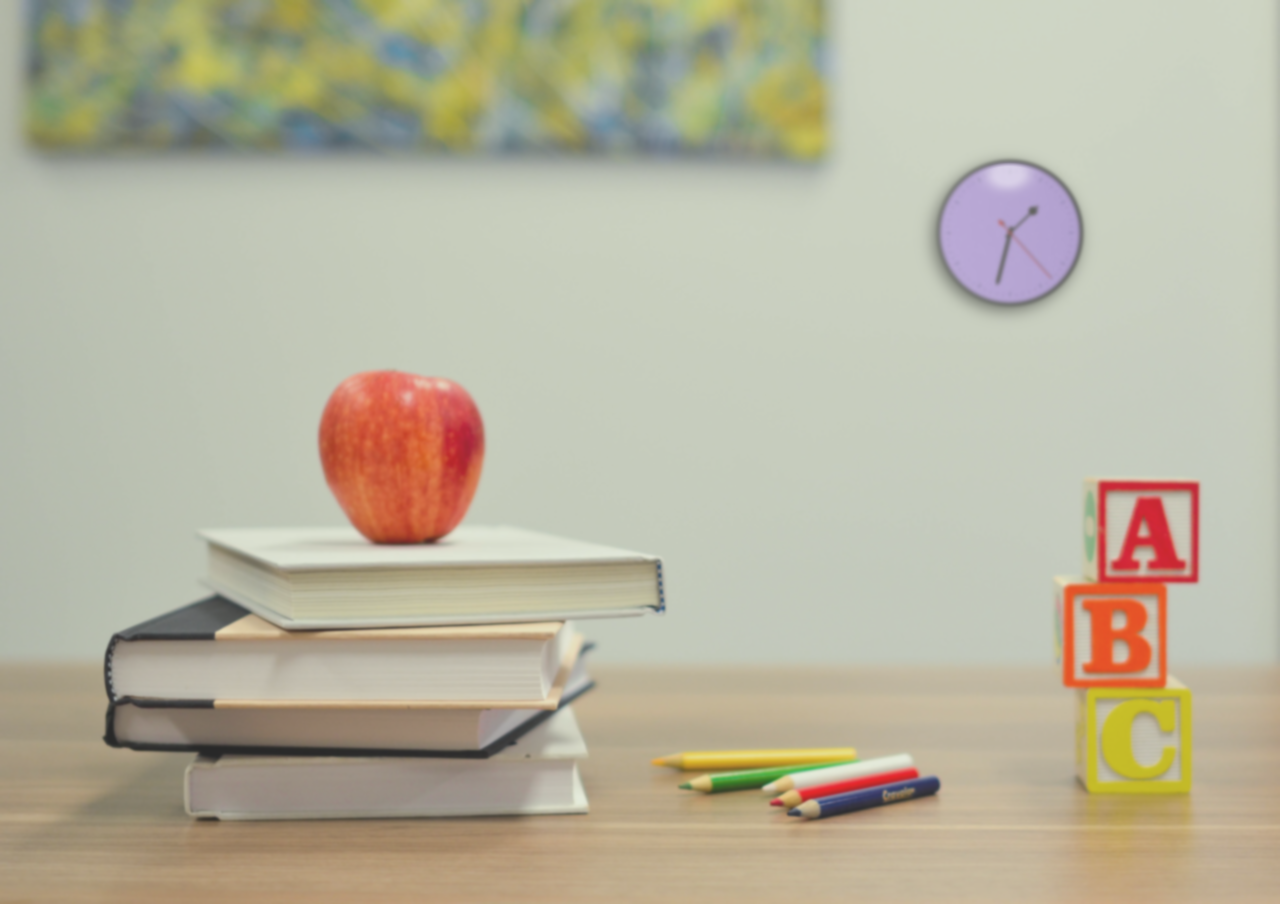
1:32:23
